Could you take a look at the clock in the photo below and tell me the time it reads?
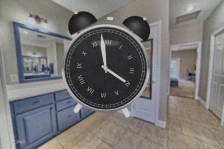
3:58
